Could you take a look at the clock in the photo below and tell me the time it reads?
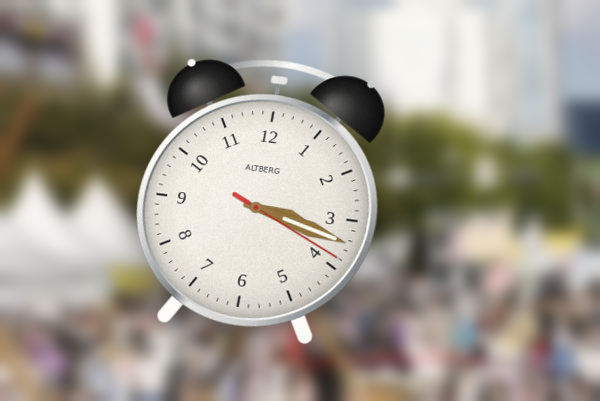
3:17:19
